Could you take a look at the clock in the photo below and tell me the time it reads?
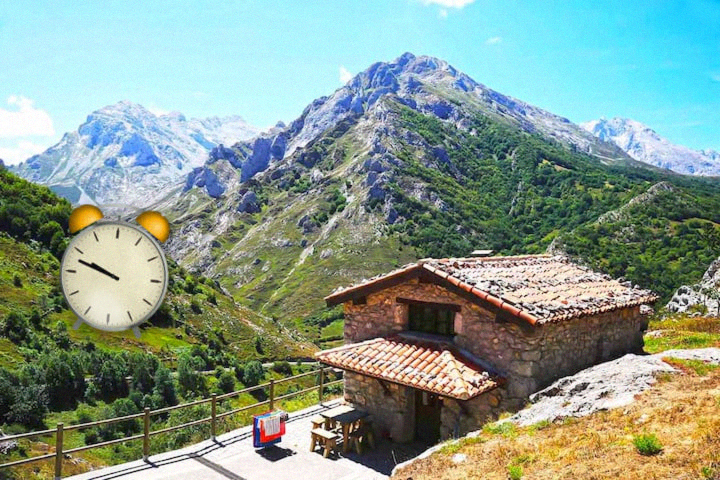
9:48
